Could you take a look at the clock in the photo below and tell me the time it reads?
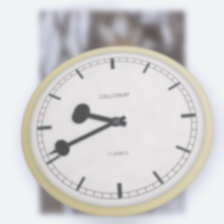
9:41
